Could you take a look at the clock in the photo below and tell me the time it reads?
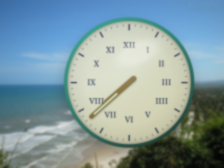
7:38
